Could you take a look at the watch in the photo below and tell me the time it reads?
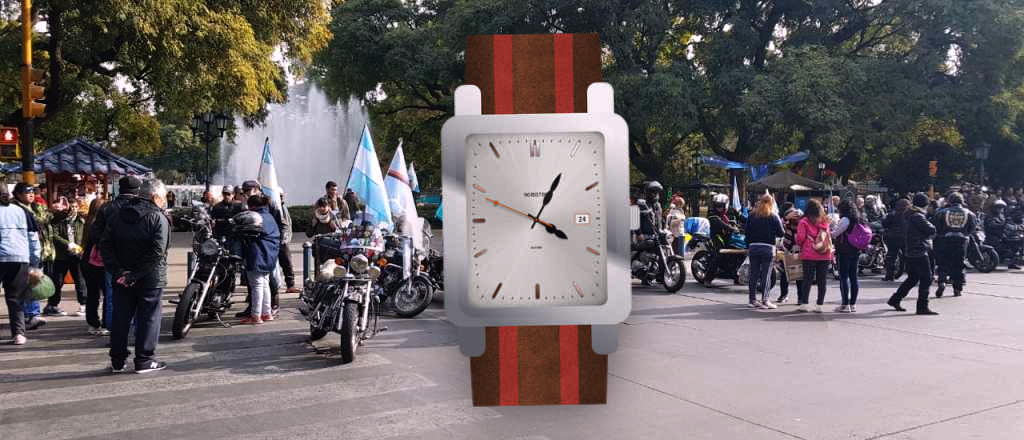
4:04:49
